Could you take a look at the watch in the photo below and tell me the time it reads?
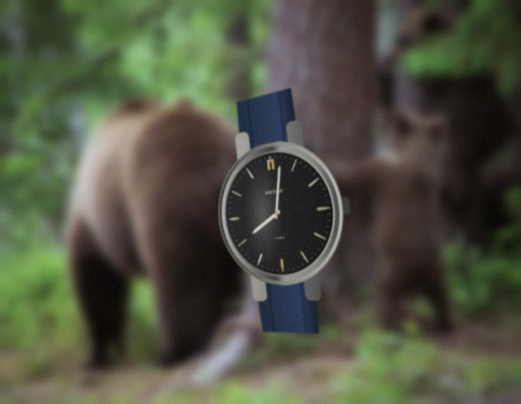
8:02
